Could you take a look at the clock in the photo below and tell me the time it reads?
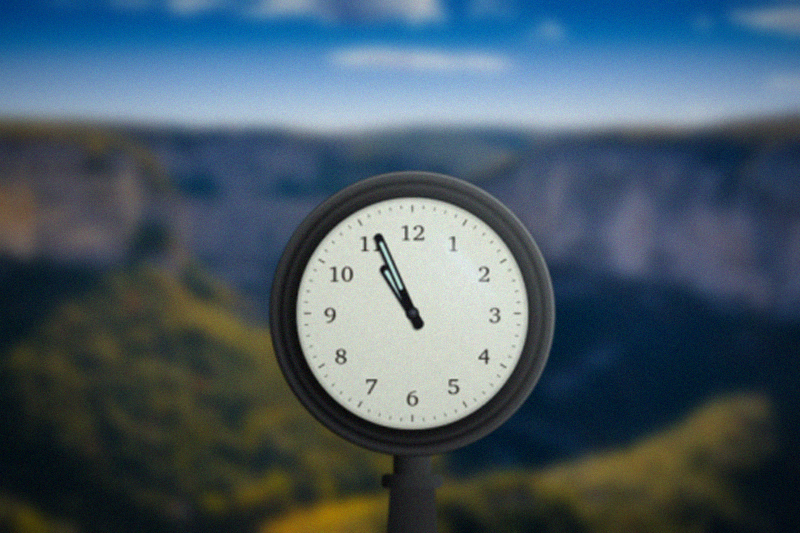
10:56
